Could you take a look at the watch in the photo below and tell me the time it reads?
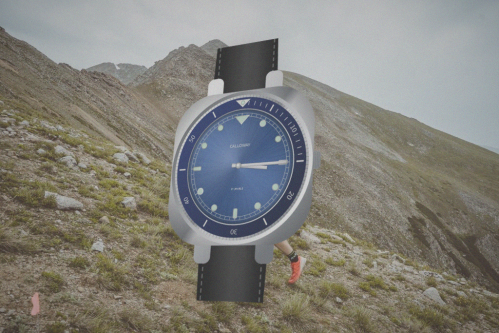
3:15
